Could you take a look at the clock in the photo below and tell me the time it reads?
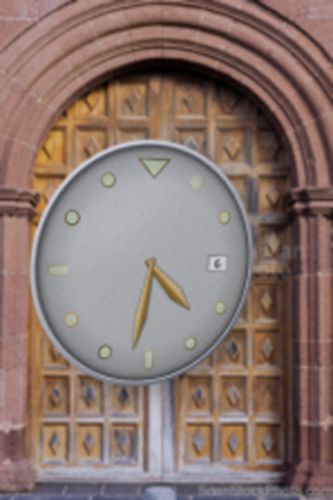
4:32
